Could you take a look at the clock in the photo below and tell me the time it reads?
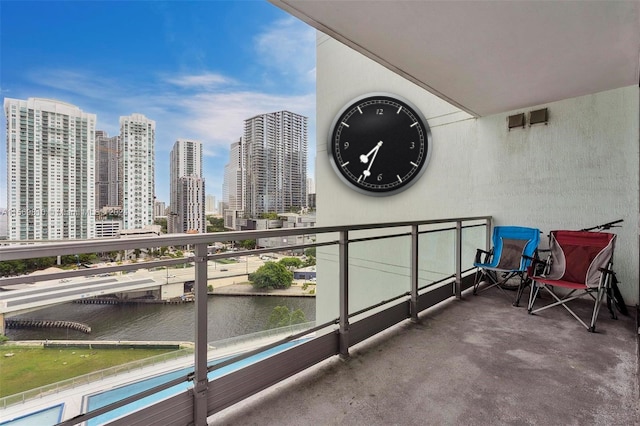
7:34
